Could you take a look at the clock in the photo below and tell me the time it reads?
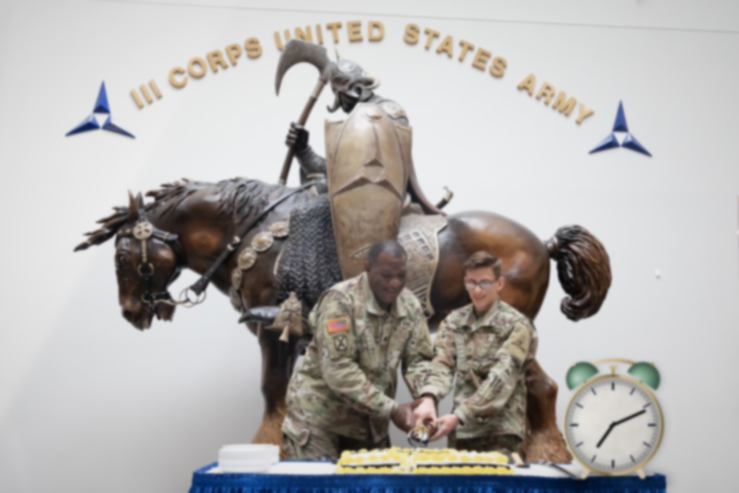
7:11
